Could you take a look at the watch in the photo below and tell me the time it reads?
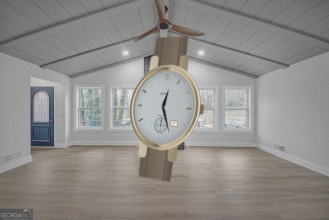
12:26
